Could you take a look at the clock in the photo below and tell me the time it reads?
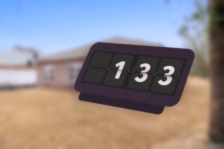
1:33
